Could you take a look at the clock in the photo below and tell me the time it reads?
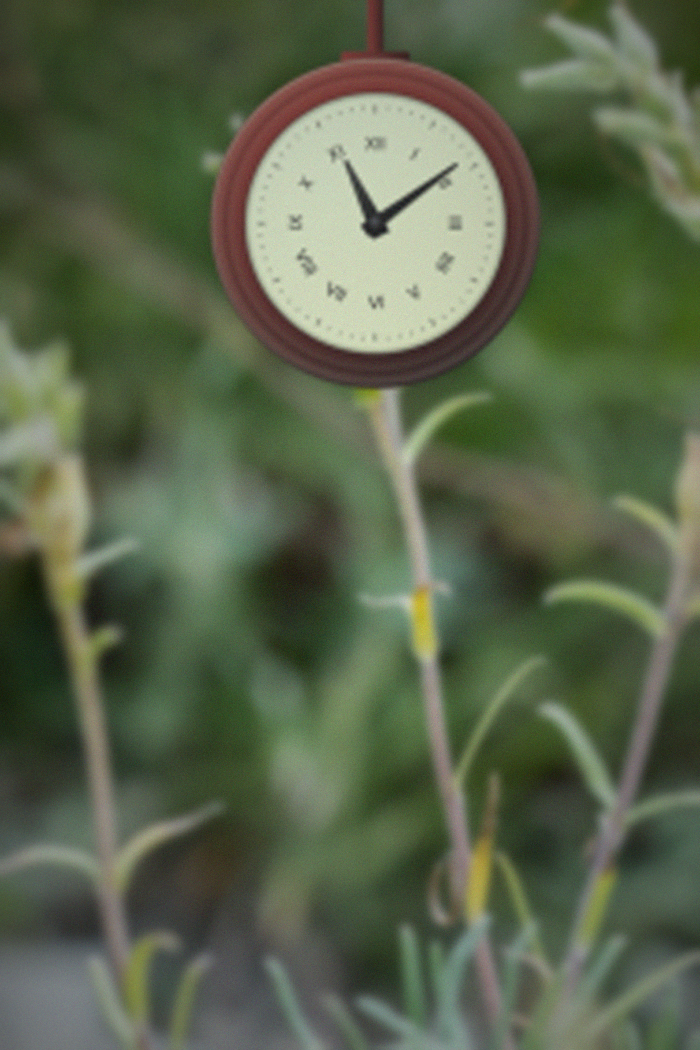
11:09
